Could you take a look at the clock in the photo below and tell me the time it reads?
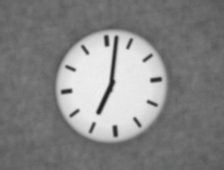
7:02
